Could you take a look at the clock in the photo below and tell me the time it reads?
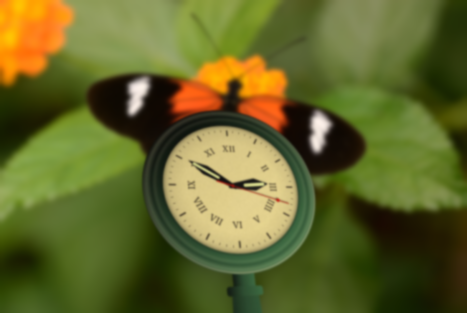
2:50:18
